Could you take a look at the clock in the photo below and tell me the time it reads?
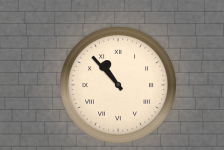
10:53
